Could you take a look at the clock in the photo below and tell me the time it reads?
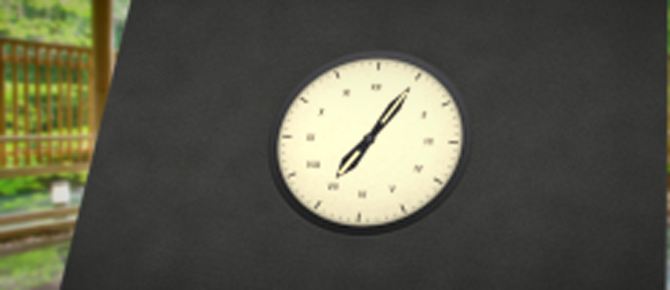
7:05
